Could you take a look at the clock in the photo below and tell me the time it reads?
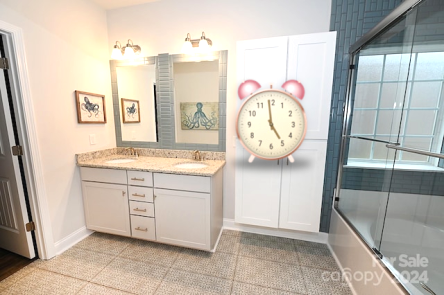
4:59
